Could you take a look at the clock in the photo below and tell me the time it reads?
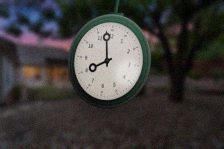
7:58
